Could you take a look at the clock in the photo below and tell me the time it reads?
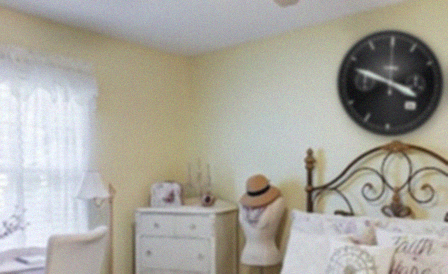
3:48
